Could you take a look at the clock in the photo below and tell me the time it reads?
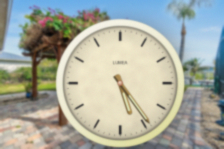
5:24
